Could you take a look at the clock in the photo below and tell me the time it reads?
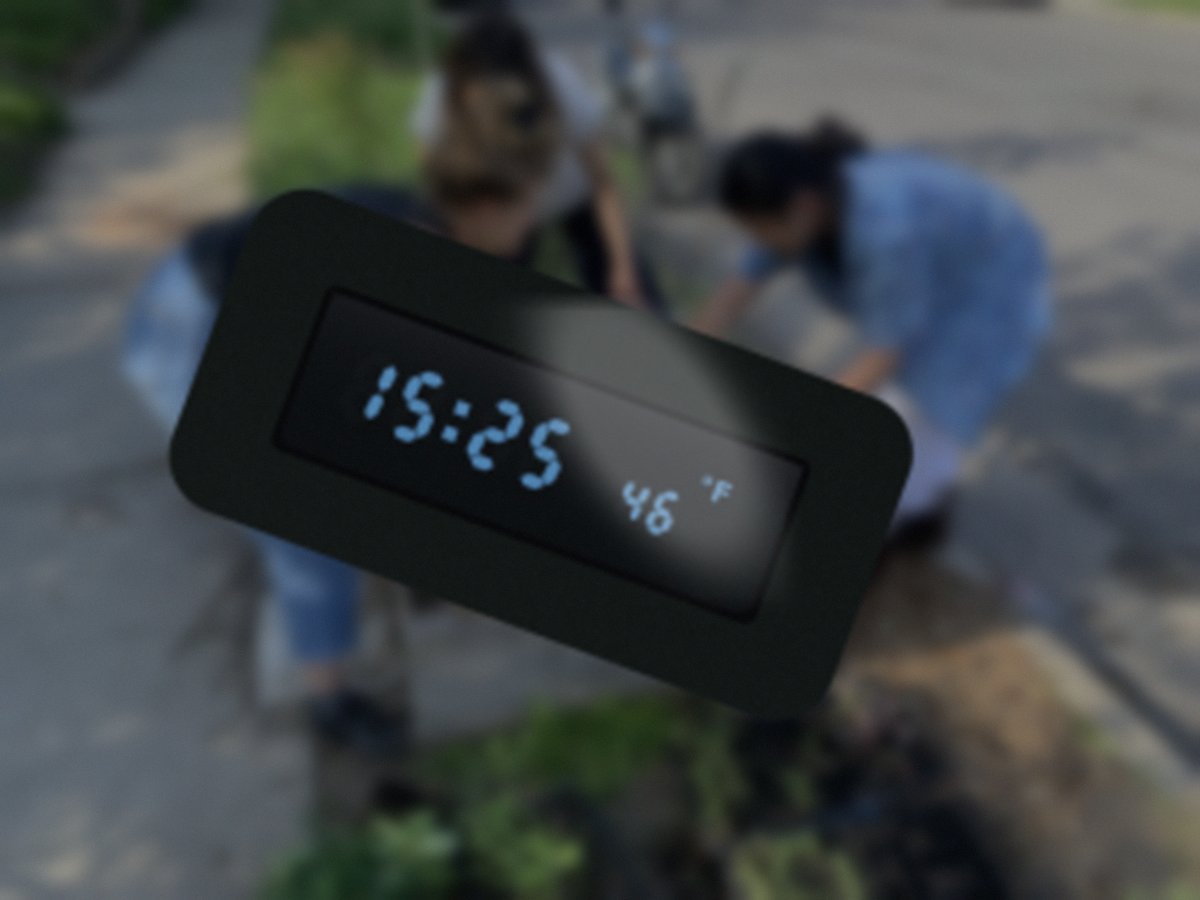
15:25
